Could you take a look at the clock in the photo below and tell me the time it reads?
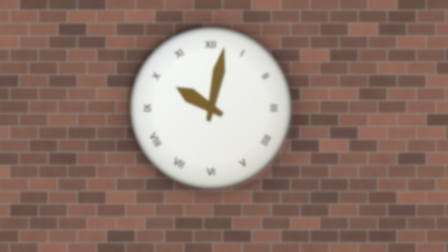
10:02
